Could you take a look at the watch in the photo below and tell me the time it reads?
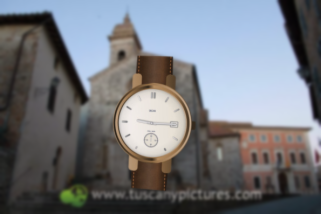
9:15
